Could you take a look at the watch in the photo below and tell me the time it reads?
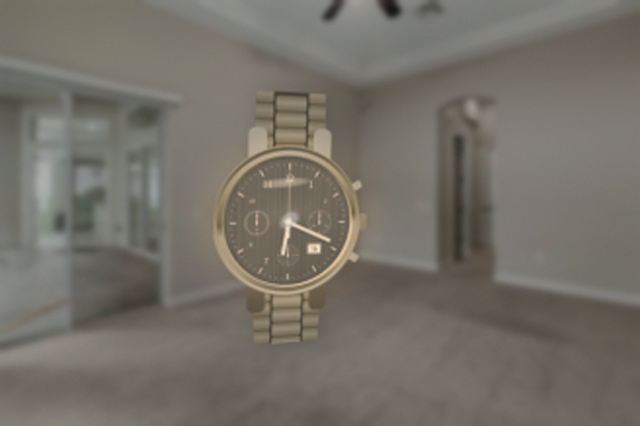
6:19
